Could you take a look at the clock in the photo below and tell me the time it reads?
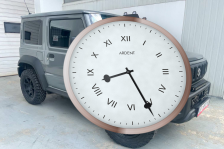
8:26
